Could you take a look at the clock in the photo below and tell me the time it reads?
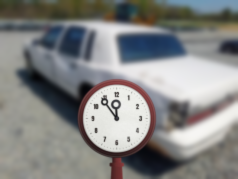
11:54
